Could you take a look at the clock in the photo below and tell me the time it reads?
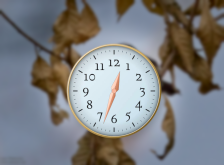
12:33
